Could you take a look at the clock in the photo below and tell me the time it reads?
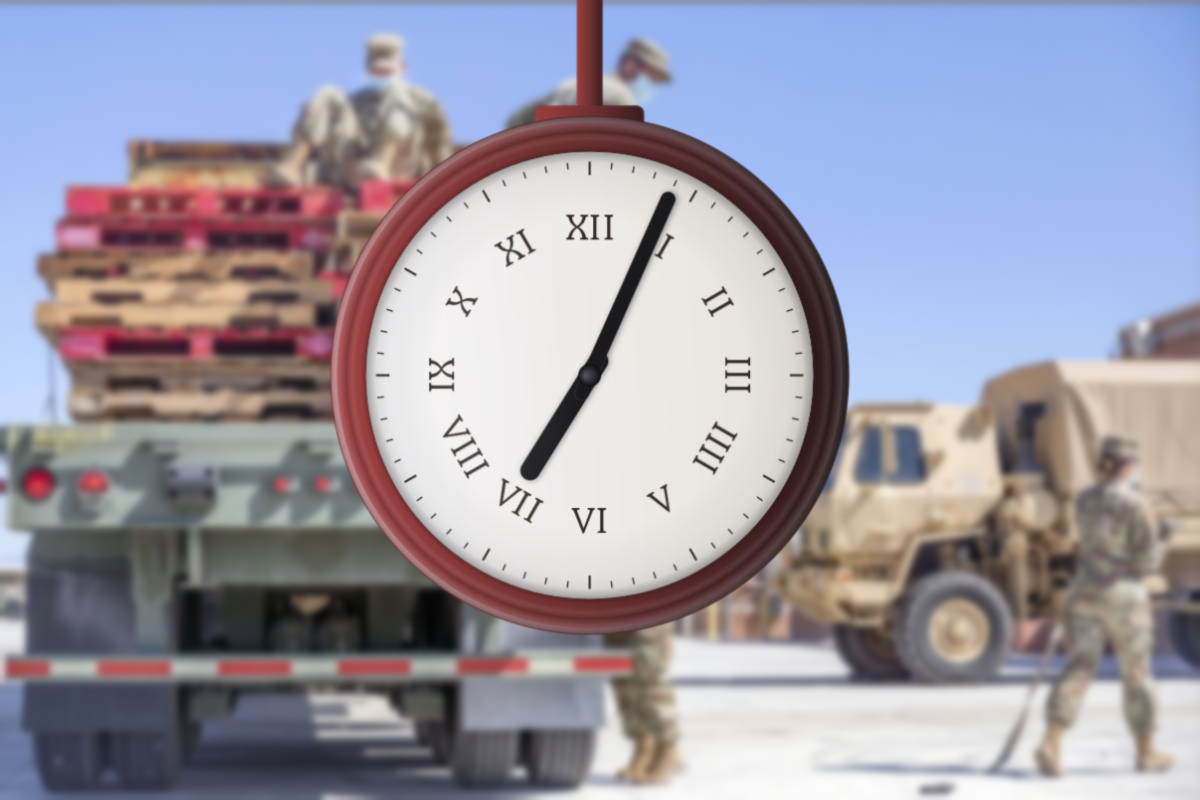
7:04
